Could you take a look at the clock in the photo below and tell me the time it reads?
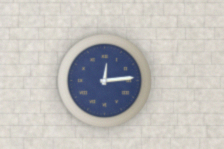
12:14
